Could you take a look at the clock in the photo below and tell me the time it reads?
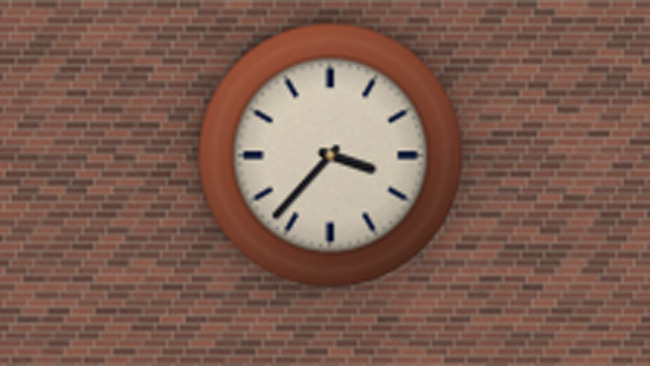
3:37
